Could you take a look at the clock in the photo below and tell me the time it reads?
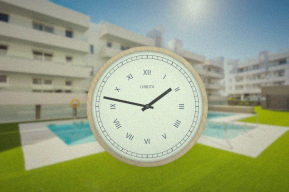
1:47
